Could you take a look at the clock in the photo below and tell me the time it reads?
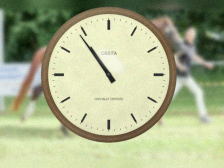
10:54
